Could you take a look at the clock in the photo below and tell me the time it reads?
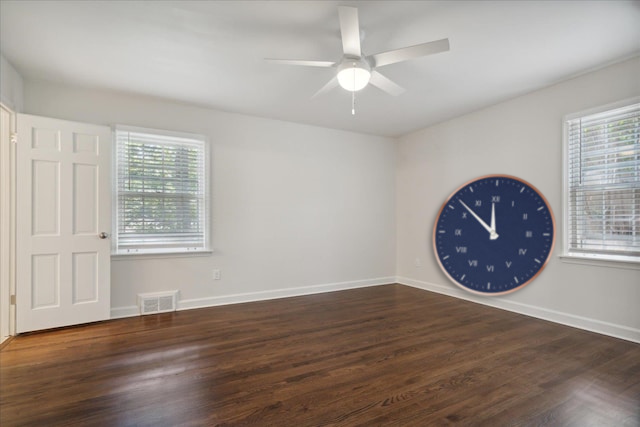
11:52
